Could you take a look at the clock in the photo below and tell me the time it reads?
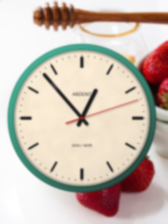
12:53:12
